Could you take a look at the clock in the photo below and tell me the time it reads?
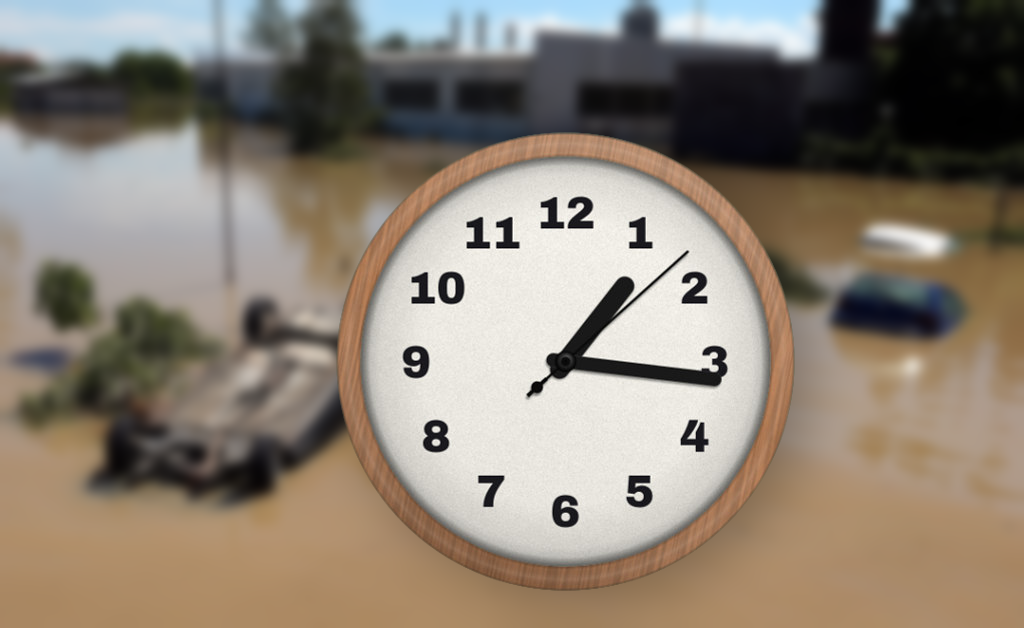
1:16:08
